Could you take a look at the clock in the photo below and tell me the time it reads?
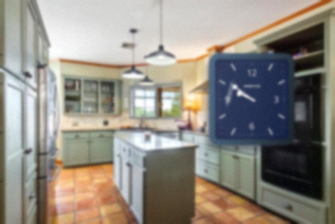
9:51
